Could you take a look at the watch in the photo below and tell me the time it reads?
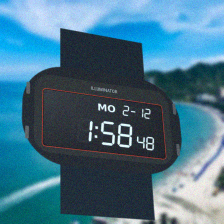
1:58:48
